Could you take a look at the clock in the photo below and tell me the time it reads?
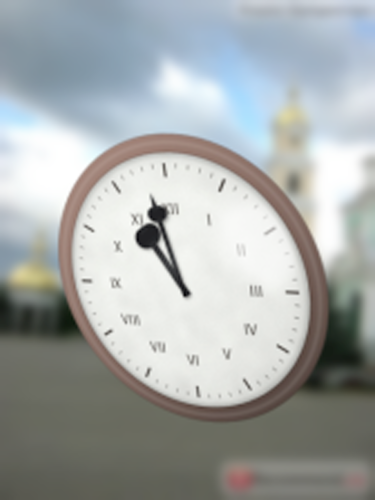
10:58
